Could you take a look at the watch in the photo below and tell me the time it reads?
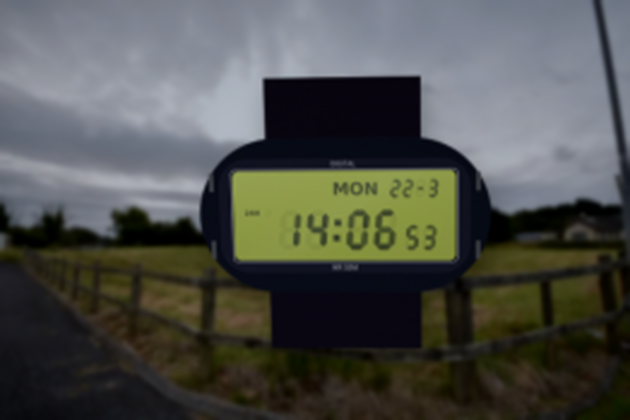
14:06:53
